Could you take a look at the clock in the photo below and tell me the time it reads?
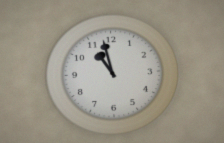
10:58
